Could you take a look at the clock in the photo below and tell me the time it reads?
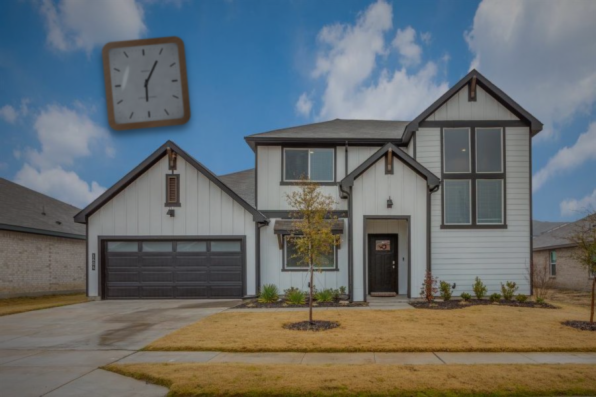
6:05
